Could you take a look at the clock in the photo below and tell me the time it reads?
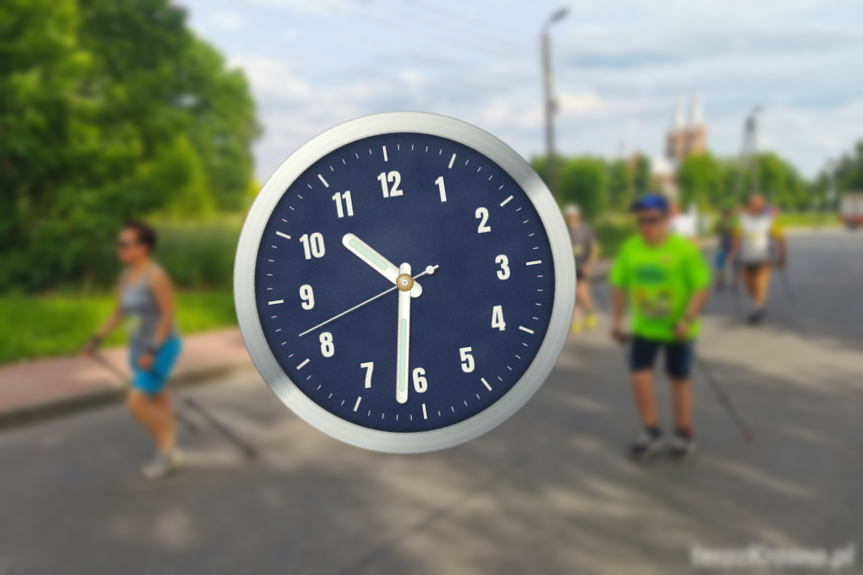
10:31:42
